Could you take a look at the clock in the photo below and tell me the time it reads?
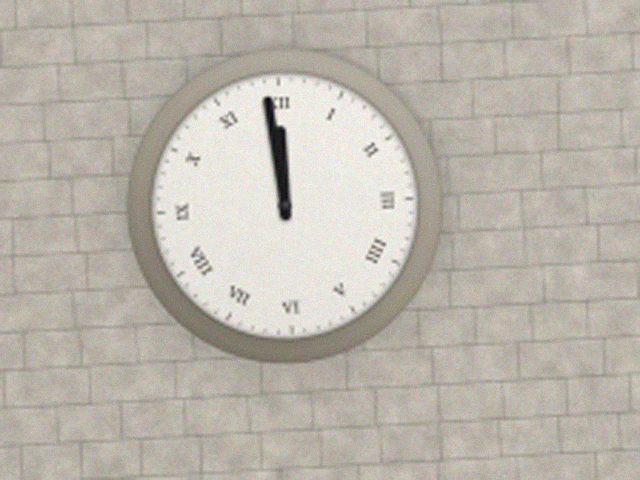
11:59
